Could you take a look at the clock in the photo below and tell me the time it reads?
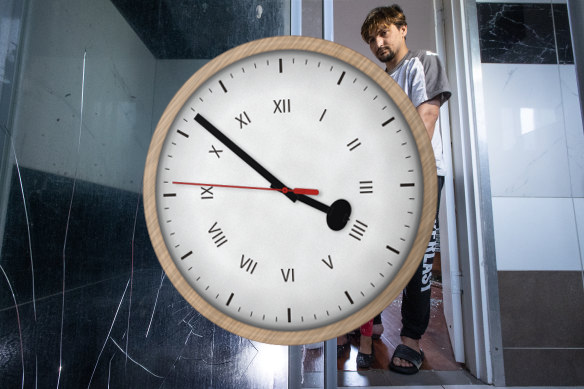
3:51:46
